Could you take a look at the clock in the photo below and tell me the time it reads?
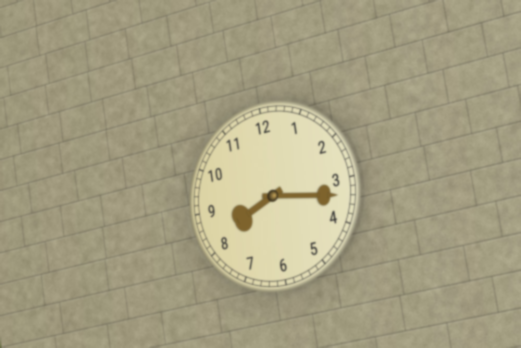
8:17
